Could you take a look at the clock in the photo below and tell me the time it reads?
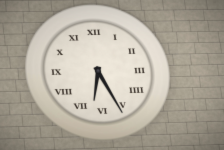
6:26
